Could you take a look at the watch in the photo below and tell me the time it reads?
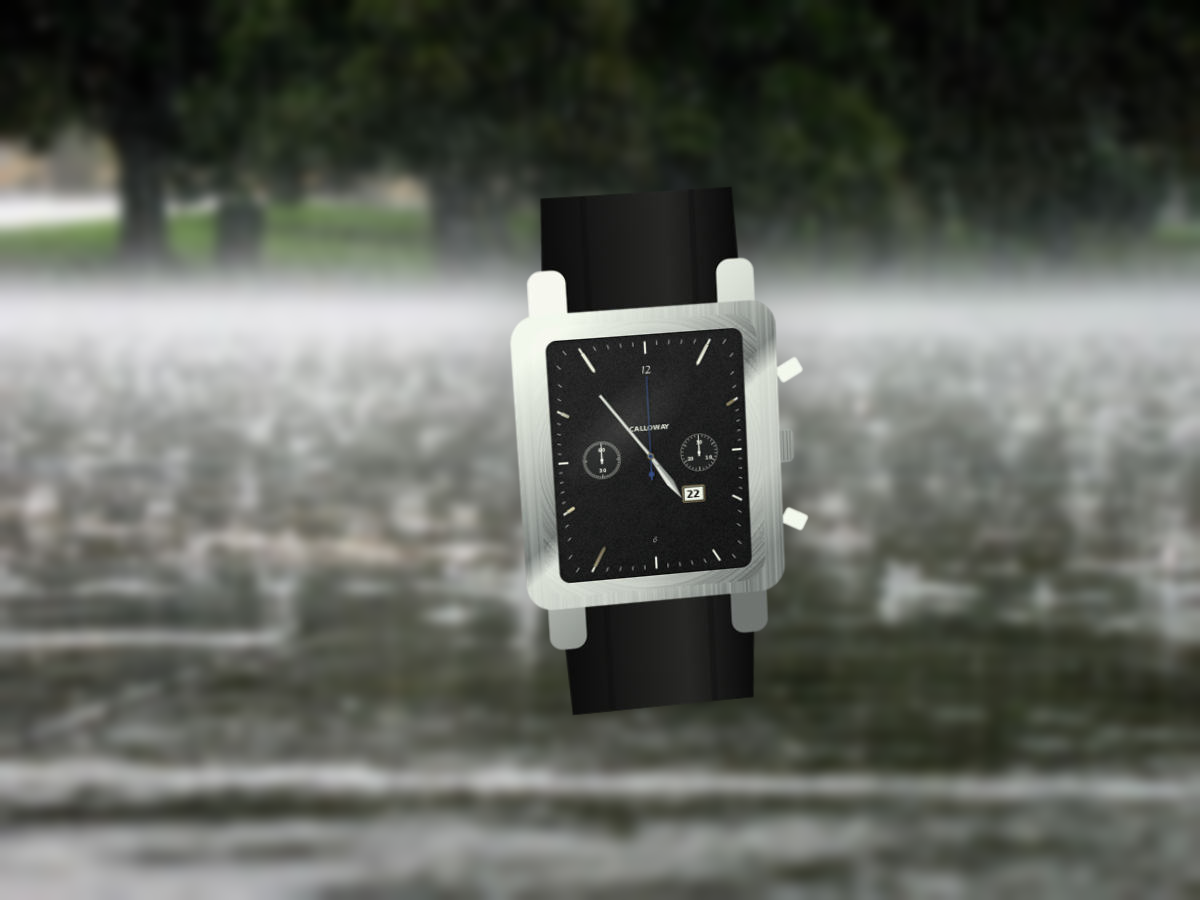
4:54
